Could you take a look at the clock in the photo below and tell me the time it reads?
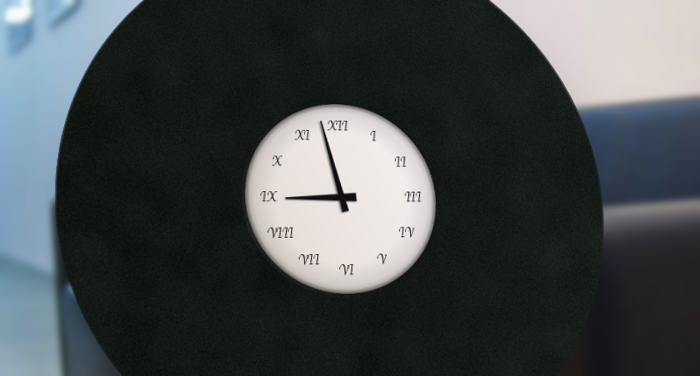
8:58
